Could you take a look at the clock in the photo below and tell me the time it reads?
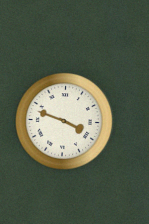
3:48
